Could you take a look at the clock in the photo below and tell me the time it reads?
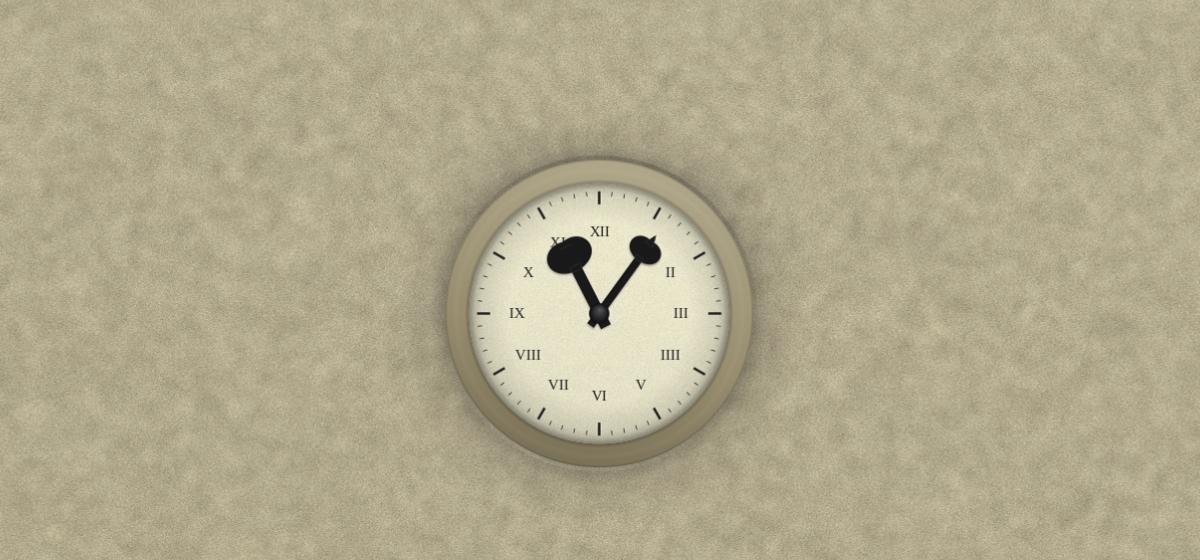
11:06
